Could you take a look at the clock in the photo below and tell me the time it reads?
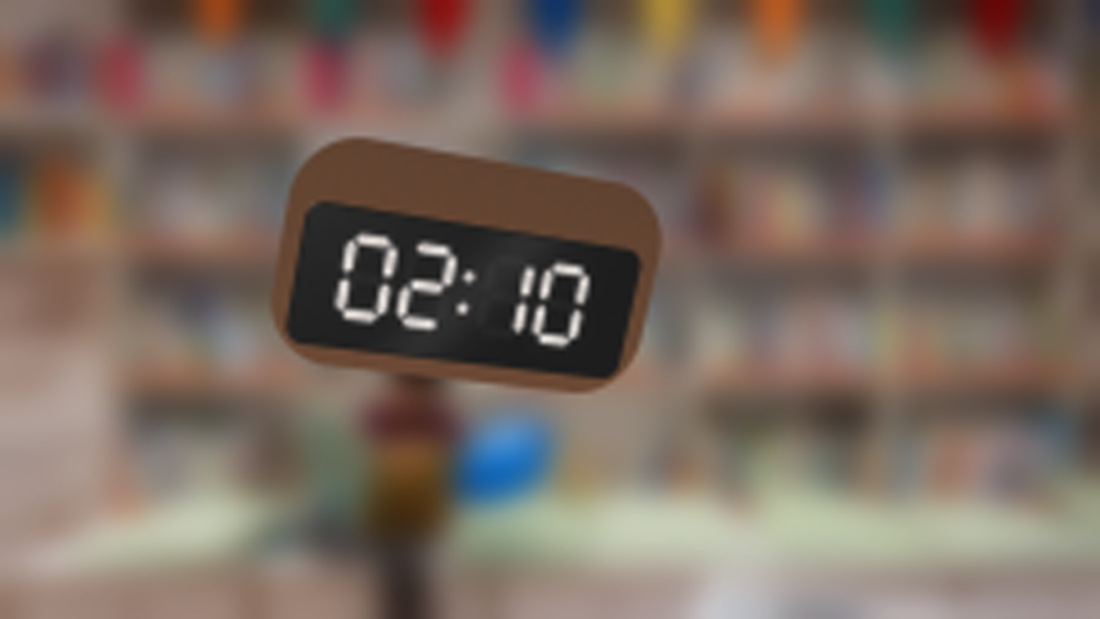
2:10
